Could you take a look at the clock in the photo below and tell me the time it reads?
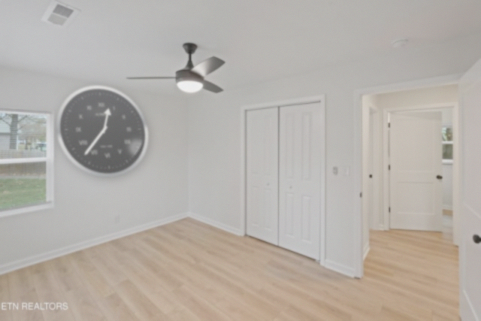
12:37
